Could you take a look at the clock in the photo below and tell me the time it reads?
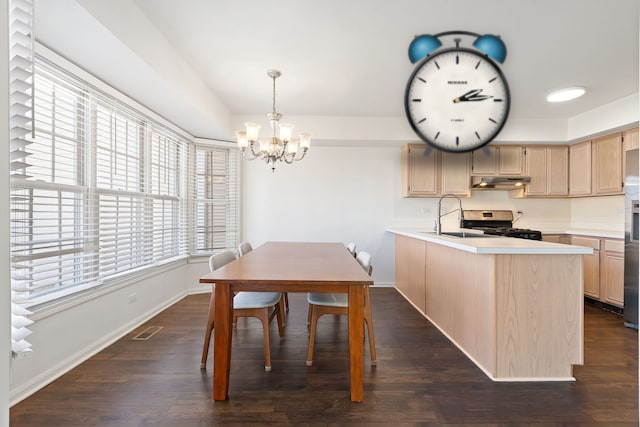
2:14
